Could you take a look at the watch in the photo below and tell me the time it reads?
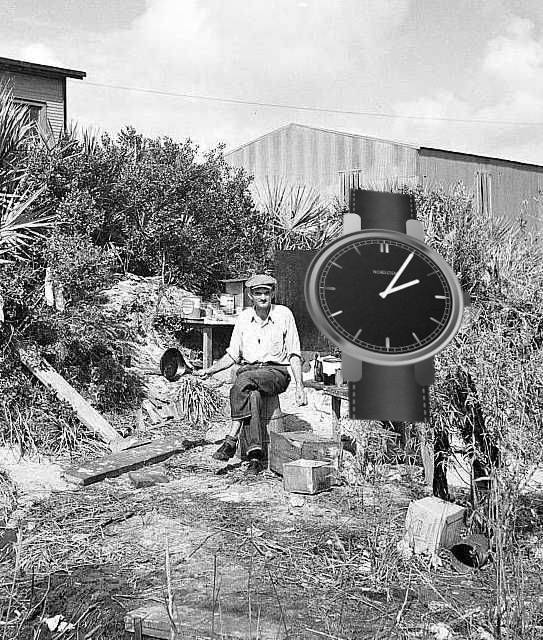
2:05
